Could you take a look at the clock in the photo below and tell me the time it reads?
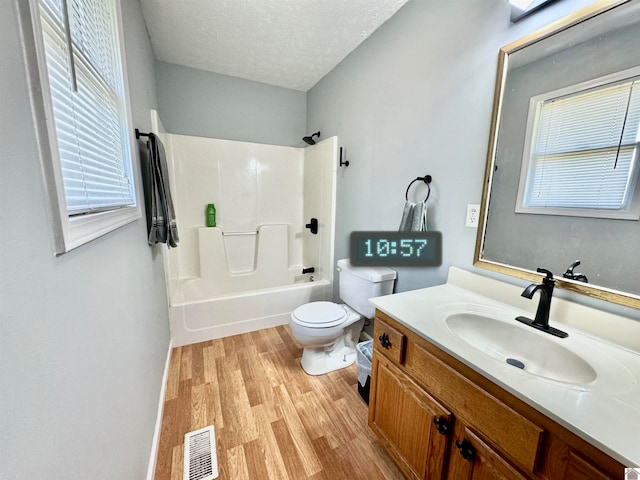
10:57
